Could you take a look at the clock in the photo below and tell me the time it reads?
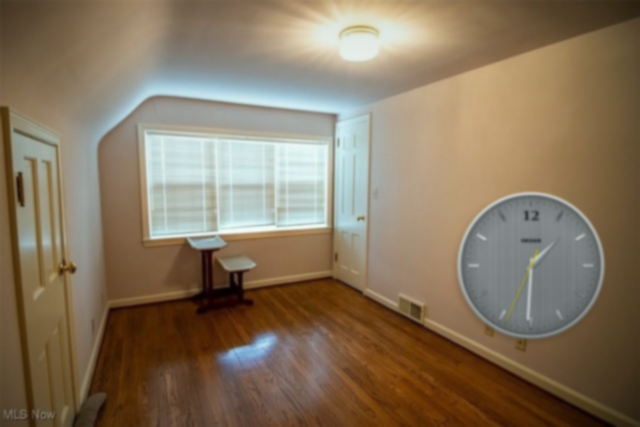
1:30:34
